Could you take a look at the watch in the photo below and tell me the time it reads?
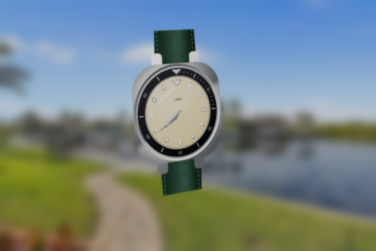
7:39
